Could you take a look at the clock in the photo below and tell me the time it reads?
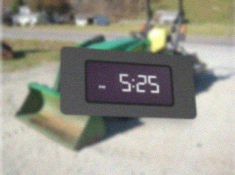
5:25
